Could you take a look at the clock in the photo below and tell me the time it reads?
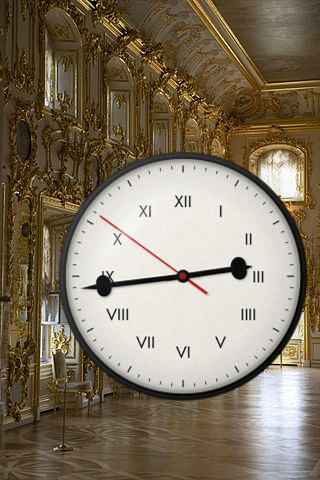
2:43:51
